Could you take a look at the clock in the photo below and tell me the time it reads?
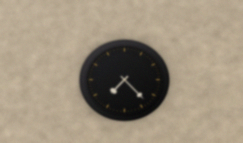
7:23
